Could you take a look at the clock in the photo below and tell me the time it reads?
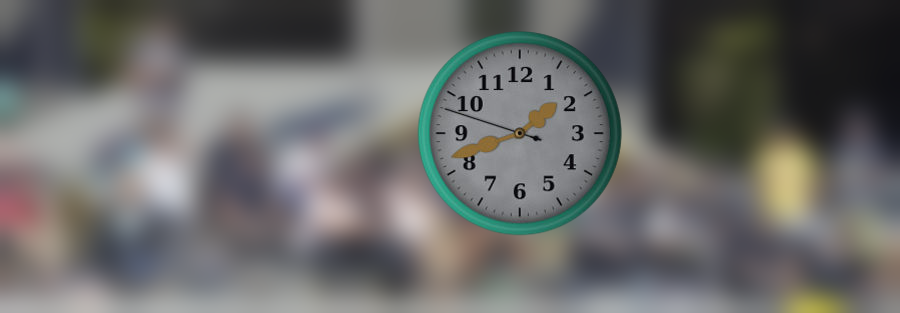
1:41:48
